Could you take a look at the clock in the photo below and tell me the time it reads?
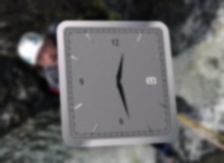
12:28
